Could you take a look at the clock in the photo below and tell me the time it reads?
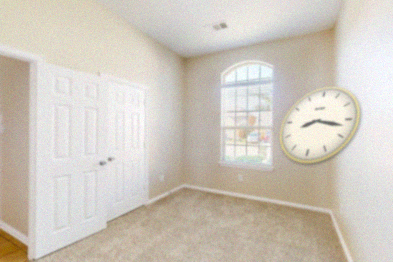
8:17
